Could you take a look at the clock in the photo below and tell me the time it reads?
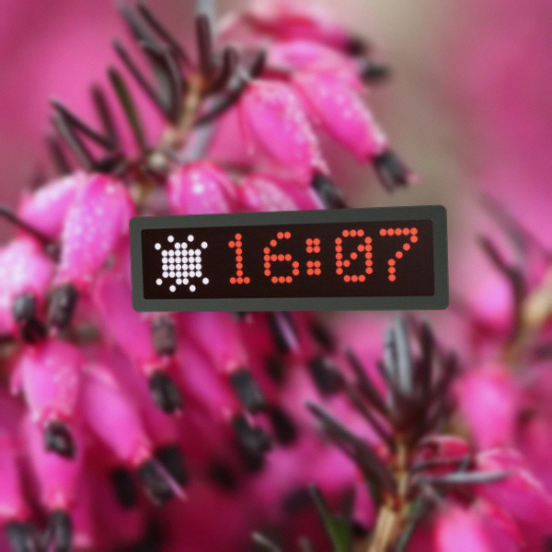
16:07
